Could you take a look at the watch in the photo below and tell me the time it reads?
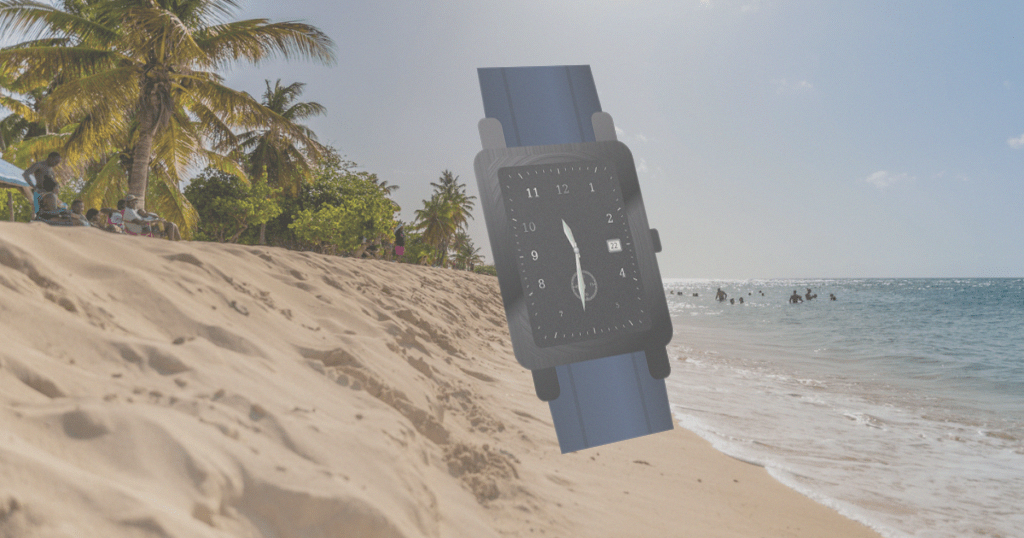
11:31
